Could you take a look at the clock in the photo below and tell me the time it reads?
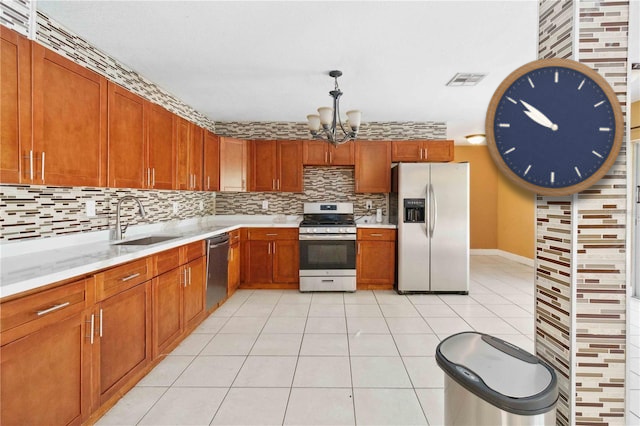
9:51
